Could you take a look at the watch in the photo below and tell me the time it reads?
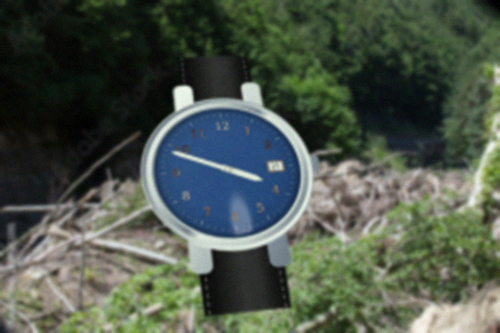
3:49
